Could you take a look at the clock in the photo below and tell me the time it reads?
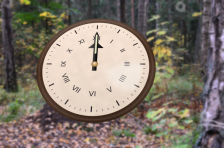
12:00
